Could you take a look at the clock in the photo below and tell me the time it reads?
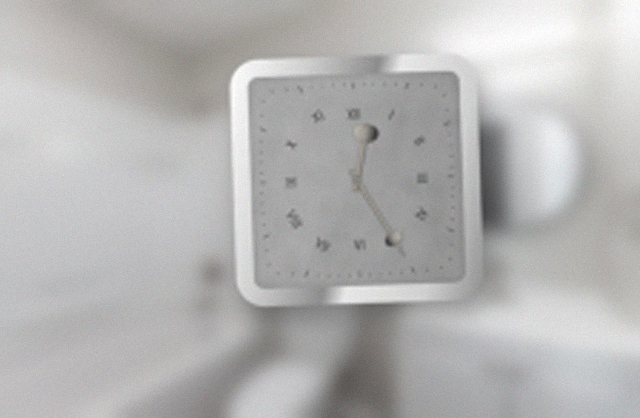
12:25
